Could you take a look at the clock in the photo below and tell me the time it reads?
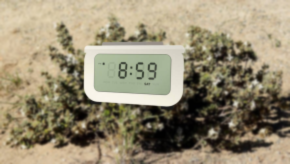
8:59
